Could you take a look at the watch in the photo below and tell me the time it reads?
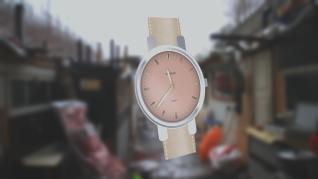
11:38
